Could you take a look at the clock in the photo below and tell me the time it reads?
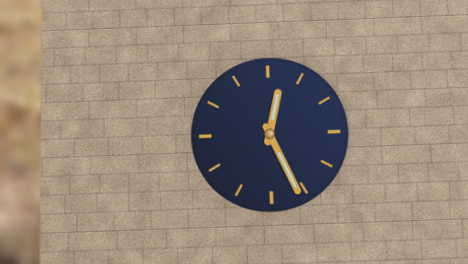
12:26
